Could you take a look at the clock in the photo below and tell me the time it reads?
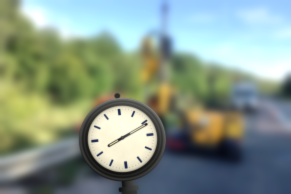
8:11
